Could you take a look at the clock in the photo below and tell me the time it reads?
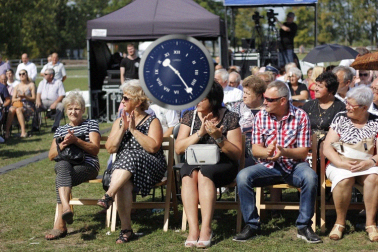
10:24
